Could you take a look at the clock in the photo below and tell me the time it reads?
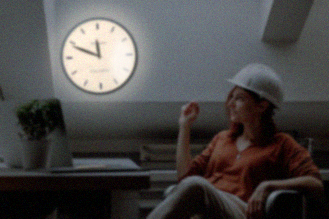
11:49
